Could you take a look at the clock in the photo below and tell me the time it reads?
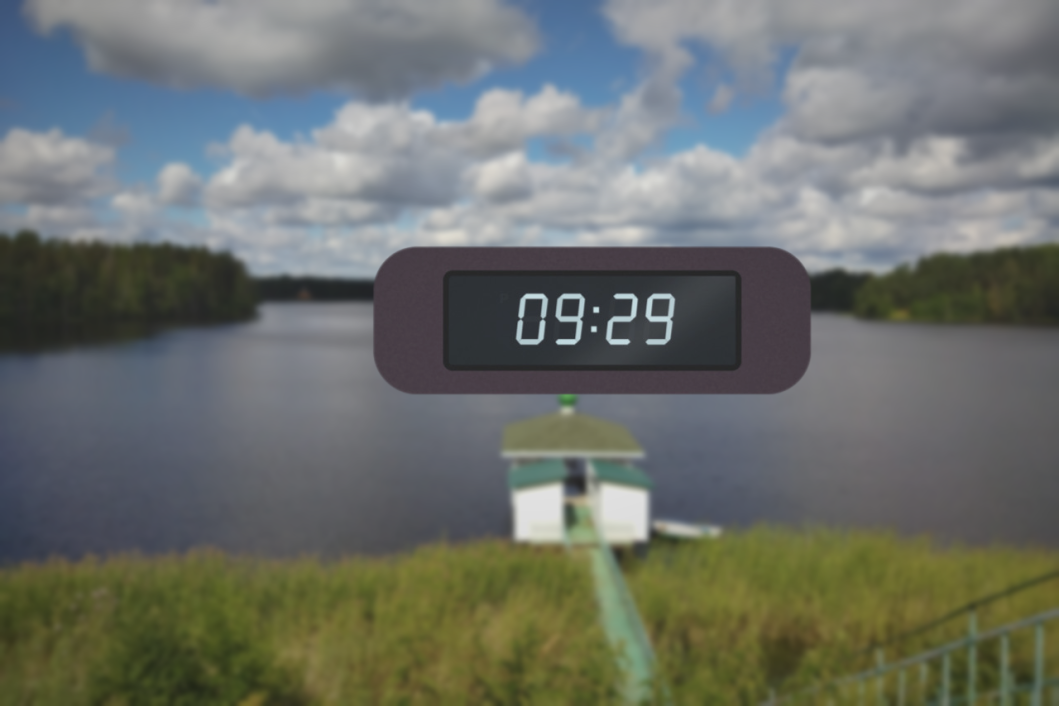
9:29
